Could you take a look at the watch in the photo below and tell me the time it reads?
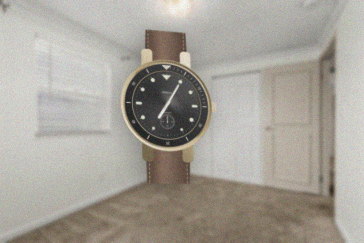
7:05
